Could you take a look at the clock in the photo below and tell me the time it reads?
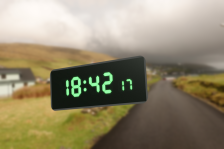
18:42:17
